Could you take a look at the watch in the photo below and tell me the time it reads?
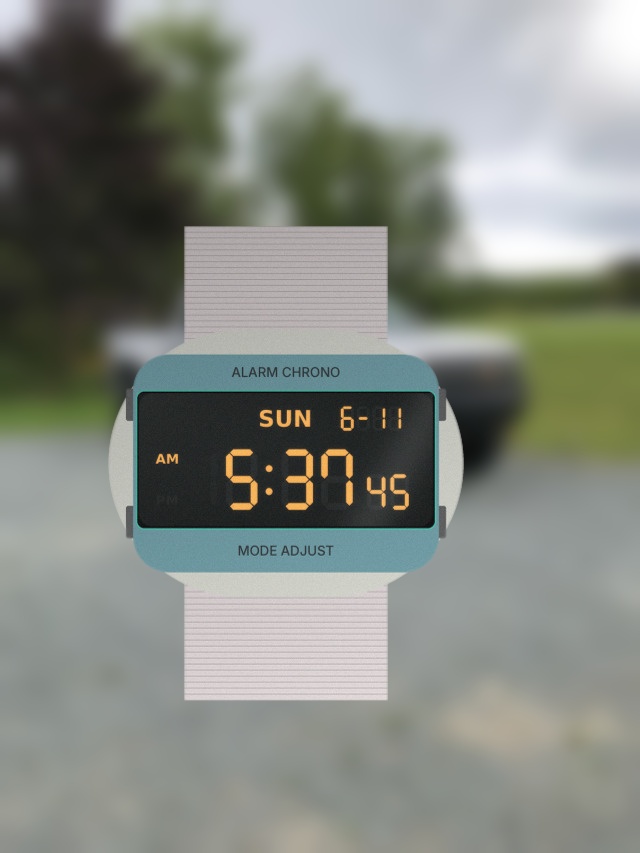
5:37:45
